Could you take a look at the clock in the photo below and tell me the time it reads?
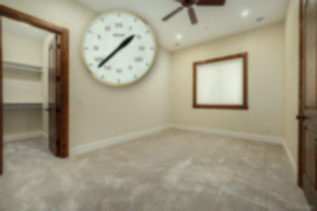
1:38
